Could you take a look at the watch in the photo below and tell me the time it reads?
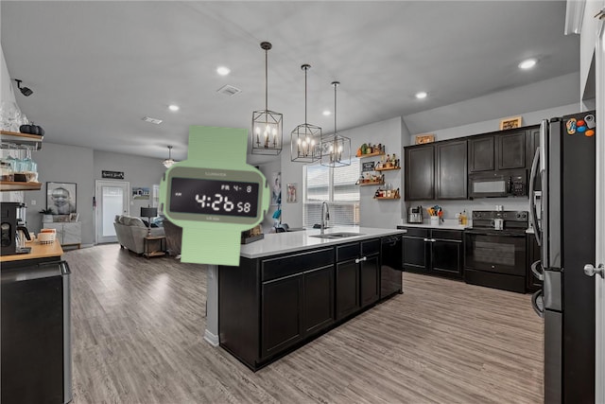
4:26:58
